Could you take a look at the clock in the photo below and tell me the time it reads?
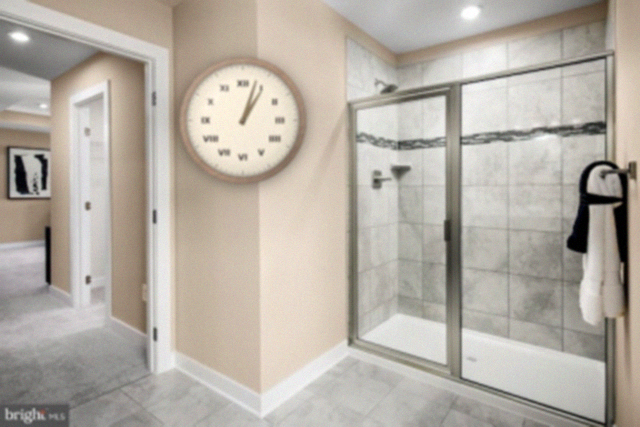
1:03
